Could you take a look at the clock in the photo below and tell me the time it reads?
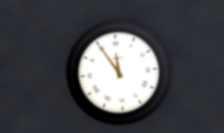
11:55
